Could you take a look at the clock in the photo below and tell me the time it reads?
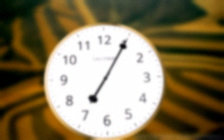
7:05
